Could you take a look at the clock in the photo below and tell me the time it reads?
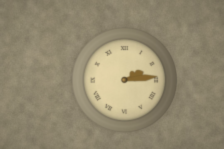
2:14
